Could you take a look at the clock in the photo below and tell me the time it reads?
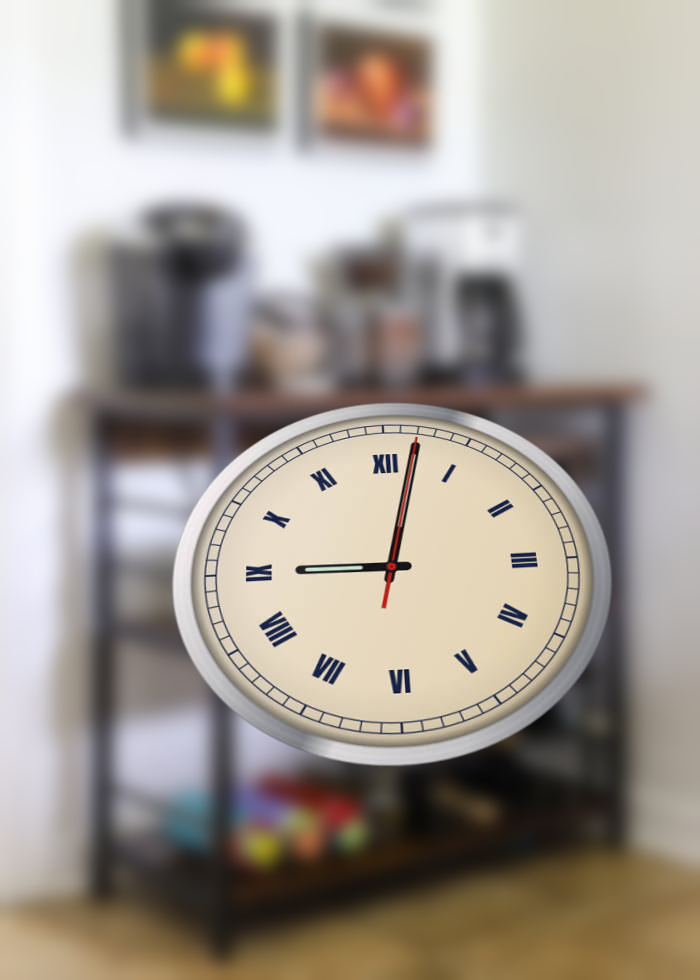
9:02:02
